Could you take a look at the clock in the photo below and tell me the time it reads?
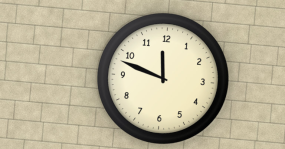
11:48
